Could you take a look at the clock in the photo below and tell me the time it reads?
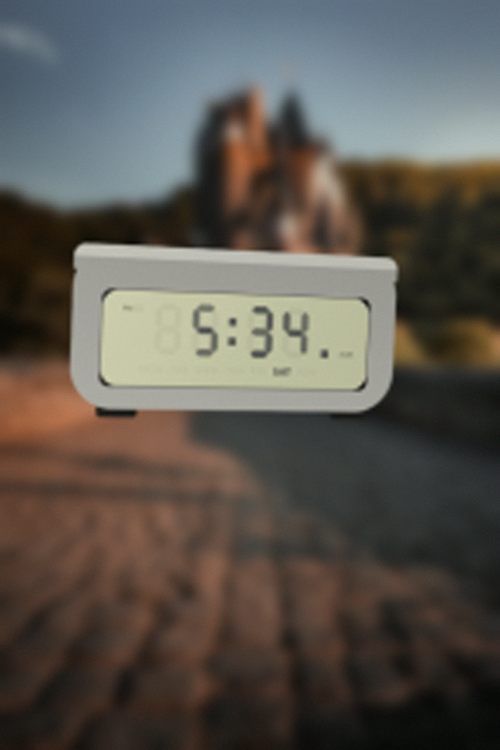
5:34
